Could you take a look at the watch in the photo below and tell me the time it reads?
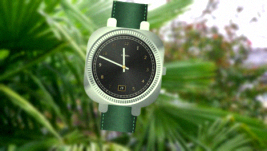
11:48
